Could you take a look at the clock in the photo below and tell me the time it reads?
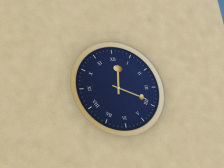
12:19
